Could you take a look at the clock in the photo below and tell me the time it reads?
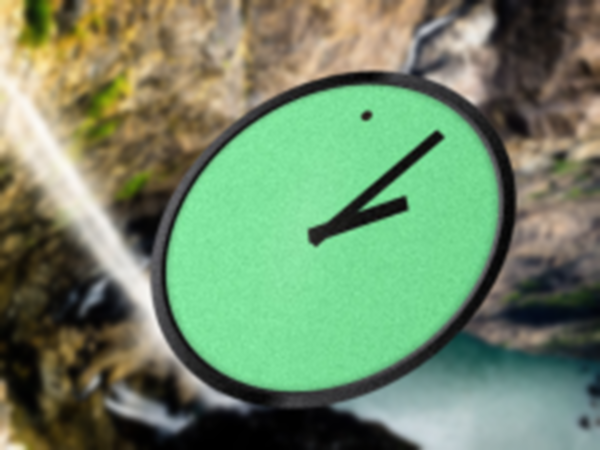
2:06
